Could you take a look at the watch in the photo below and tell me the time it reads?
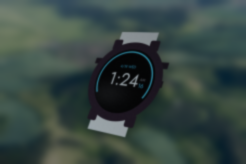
1:24
